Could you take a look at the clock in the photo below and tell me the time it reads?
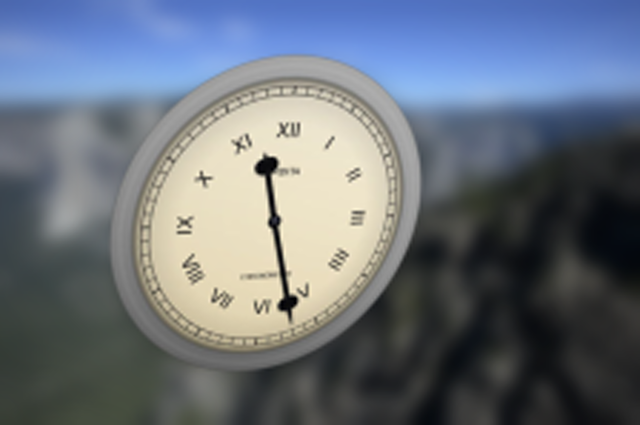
11:27
